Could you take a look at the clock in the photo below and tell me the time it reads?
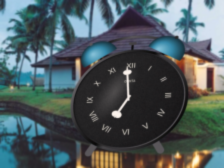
6:59
